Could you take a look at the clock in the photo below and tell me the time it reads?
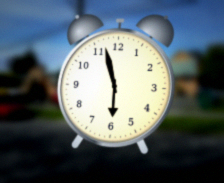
5:57
